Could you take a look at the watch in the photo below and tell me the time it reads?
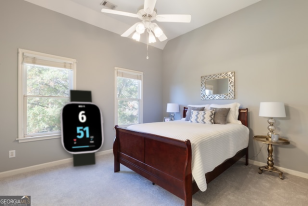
6:51
